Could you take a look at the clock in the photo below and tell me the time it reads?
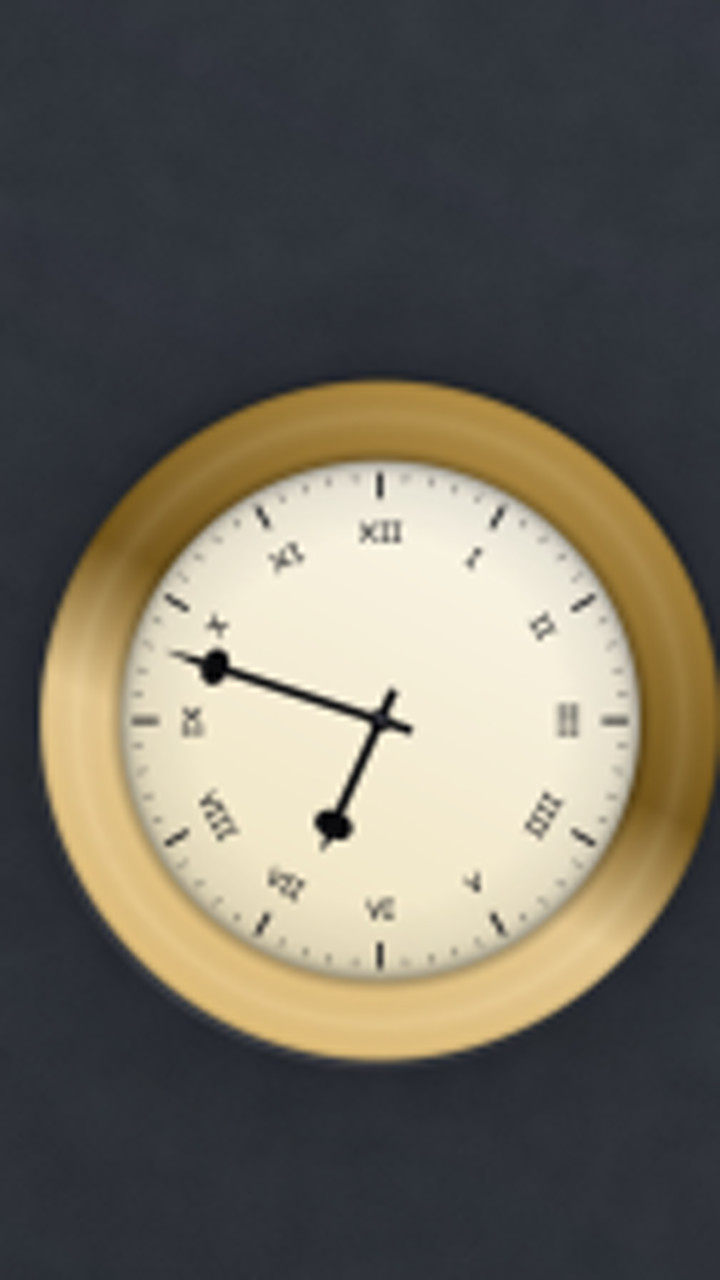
6:48
